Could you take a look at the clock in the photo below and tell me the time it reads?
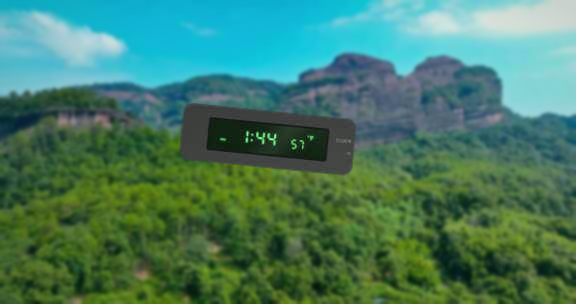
1:44
